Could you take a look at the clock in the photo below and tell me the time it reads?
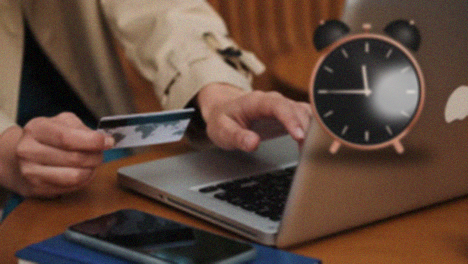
11:45
